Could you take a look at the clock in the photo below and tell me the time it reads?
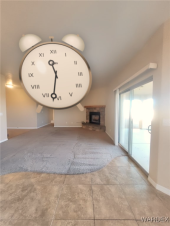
11:32
